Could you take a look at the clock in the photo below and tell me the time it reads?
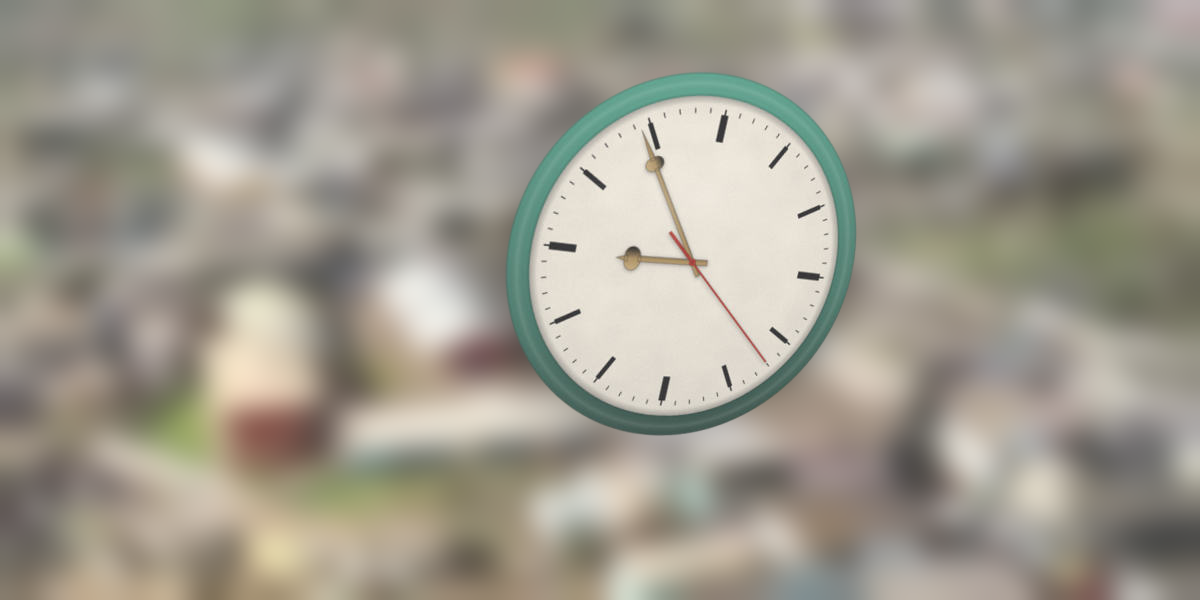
8:54:22
